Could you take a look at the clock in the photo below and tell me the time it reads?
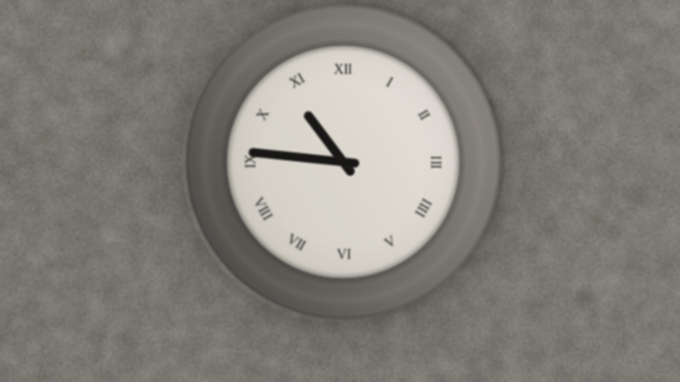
10:46
